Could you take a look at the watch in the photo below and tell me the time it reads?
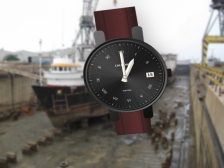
1:00
